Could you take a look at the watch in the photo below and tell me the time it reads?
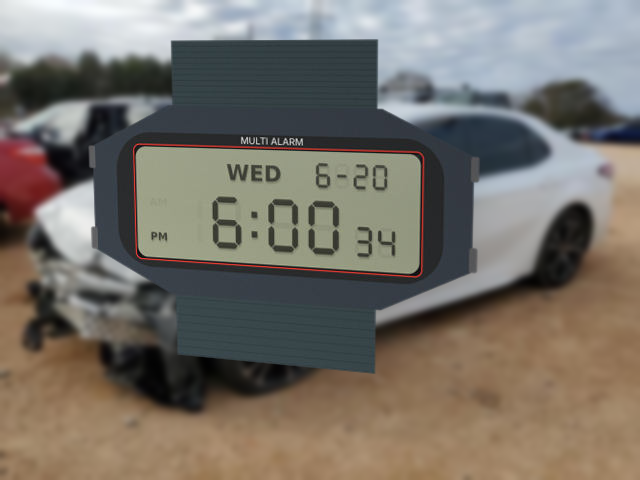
6:00:34
